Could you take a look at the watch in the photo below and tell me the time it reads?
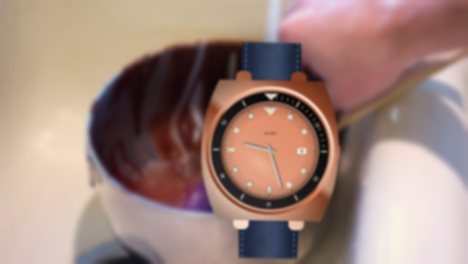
9:27
